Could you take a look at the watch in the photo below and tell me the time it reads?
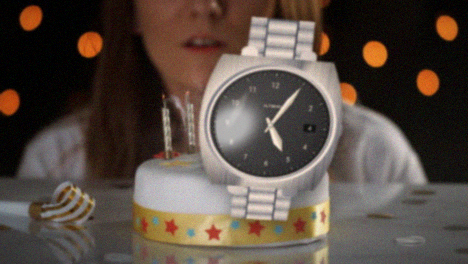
5:05
